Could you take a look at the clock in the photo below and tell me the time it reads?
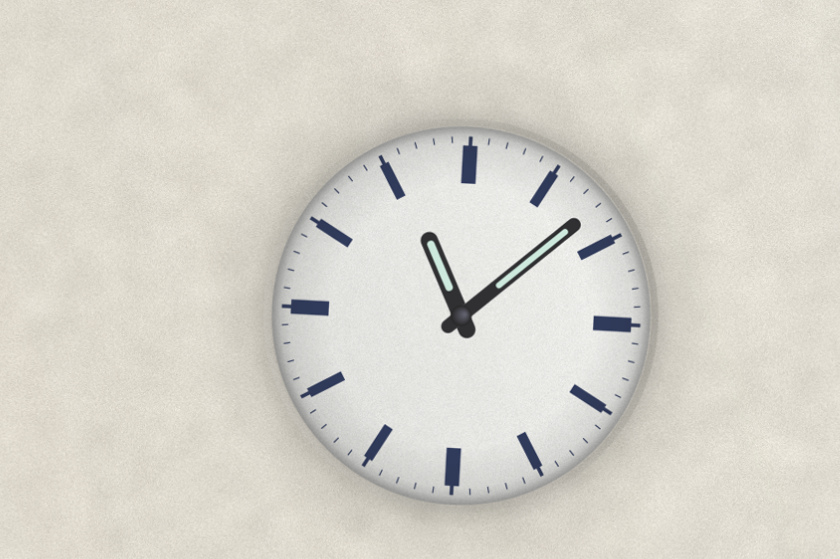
11:08
